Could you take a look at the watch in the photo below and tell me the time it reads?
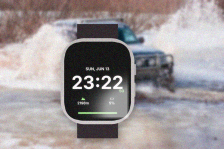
23:22
